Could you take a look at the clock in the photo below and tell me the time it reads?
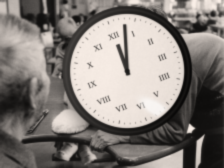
12:03
